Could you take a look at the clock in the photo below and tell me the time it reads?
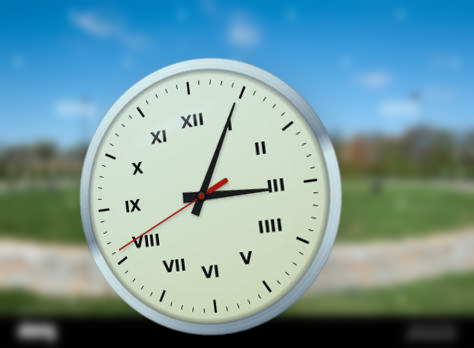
3:04:41
